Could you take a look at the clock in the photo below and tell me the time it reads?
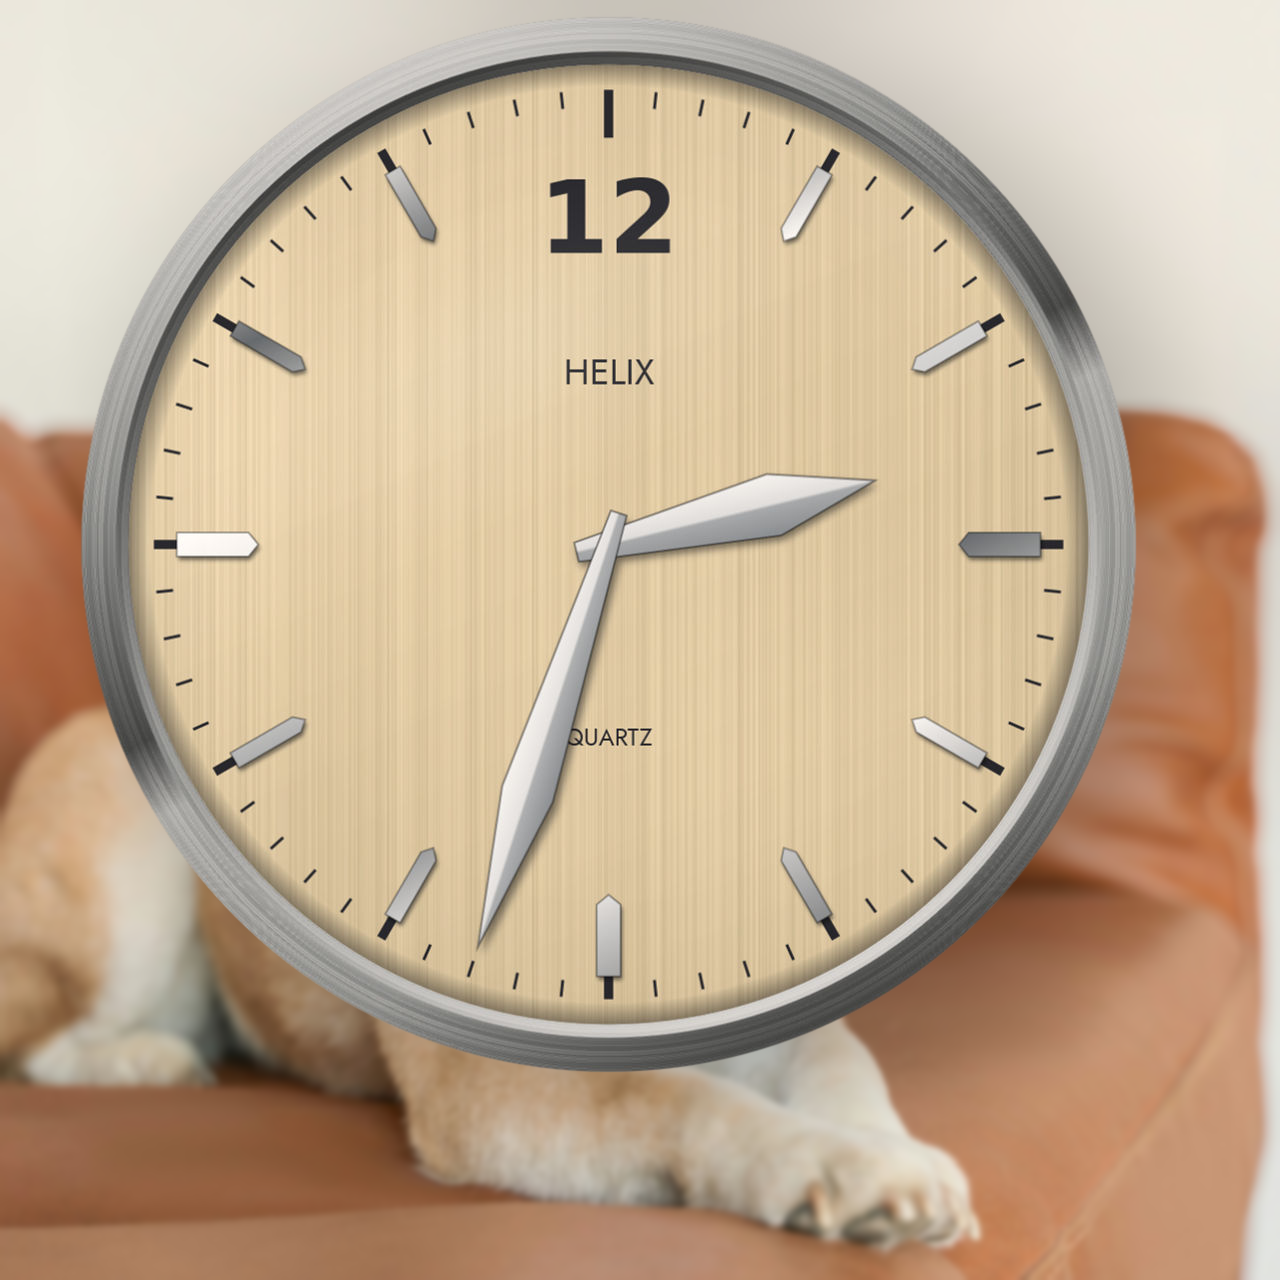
2:33
